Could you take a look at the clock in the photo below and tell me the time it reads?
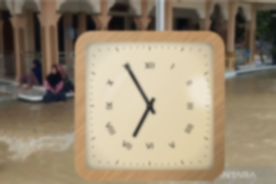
6:55
